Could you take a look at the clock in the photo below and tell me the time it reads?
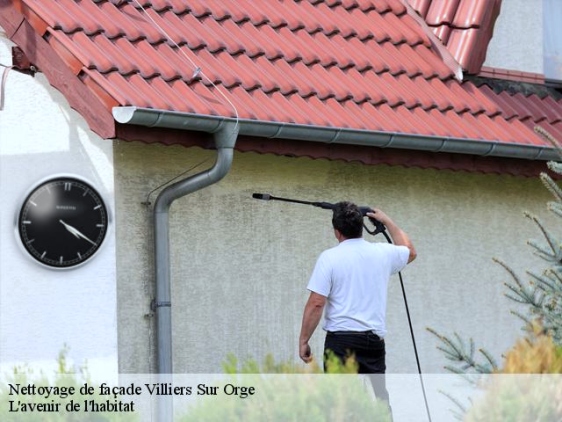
4:20
